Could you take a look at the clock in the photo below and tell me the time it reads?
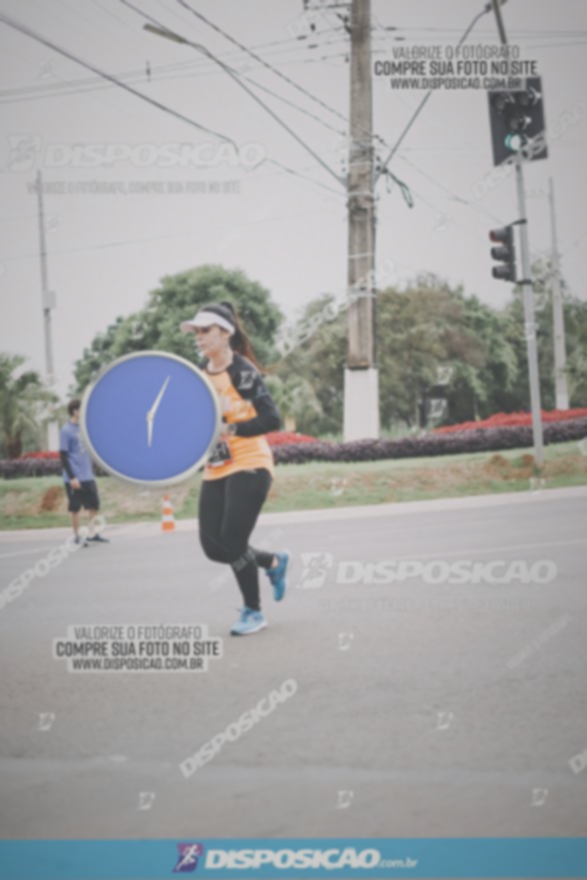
6:04
